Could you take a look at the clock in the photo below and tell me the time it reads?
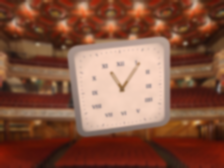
11:06
